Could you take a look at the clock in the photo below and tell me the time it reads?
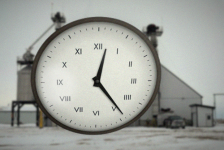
12:24
